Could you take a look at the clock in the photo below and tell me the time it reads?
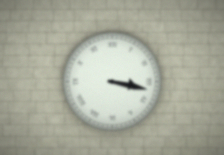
3:17
